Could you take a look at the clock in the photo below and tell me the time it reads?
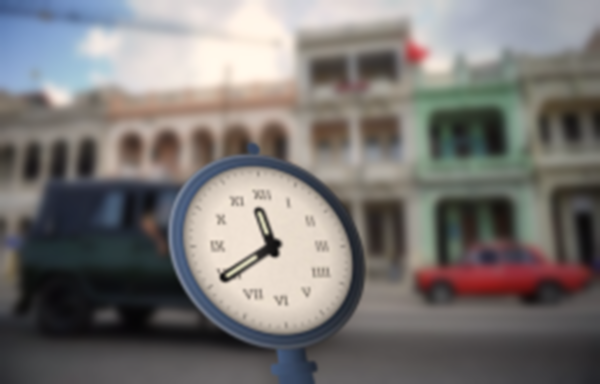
11:40
